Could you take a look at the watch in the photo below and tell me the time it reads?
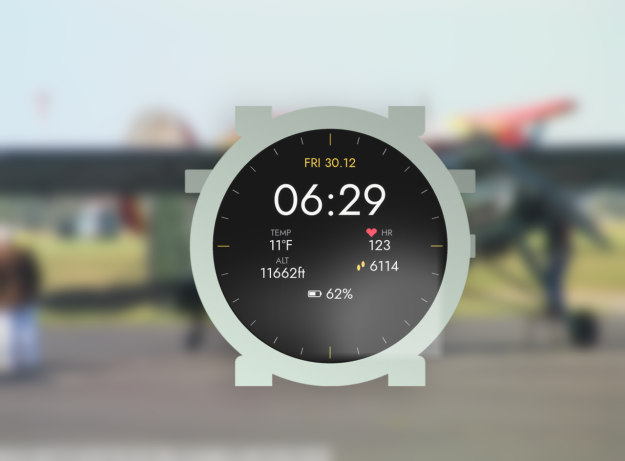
6:29
